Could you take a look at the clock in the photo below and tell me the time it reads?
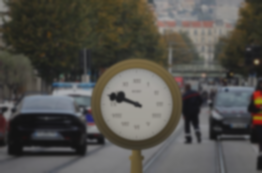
9:48
